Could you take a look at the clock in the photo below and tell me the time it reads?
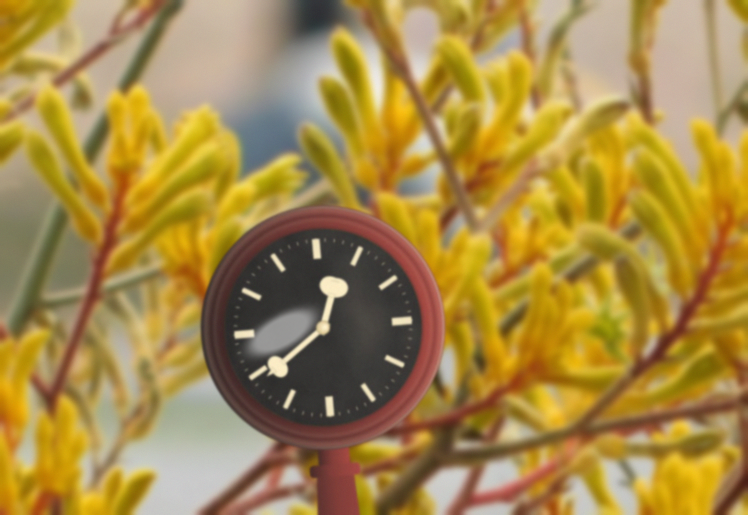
12:39
